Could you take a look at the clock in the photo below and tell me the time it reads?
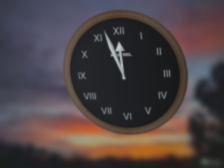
11:57
